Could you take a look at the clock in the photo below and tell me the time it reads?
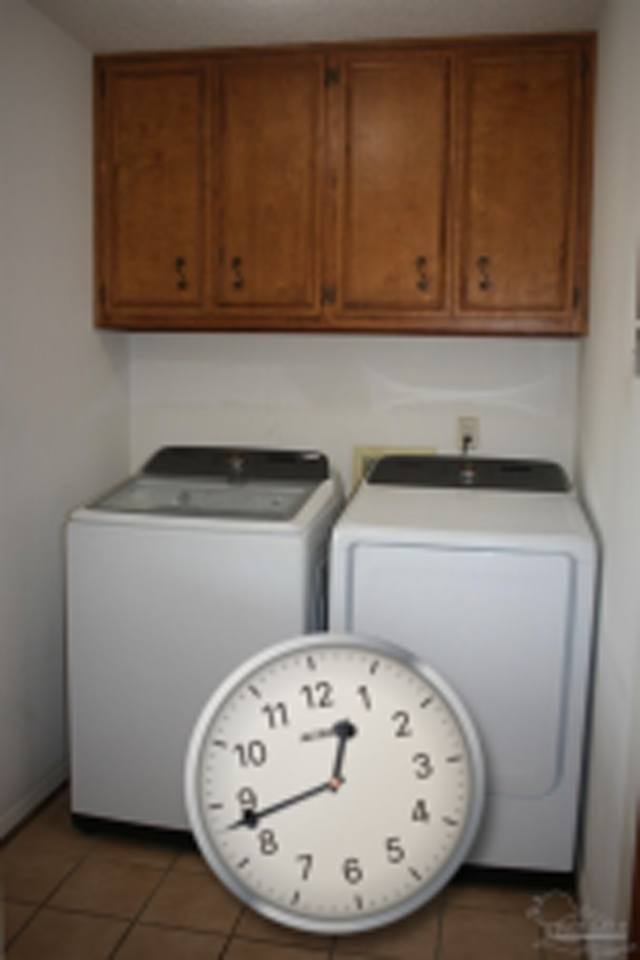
12:43
